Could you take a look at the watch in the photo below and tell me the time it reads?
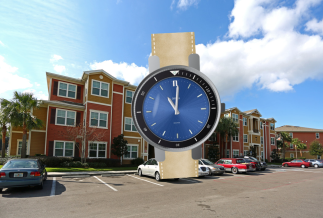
11:01
